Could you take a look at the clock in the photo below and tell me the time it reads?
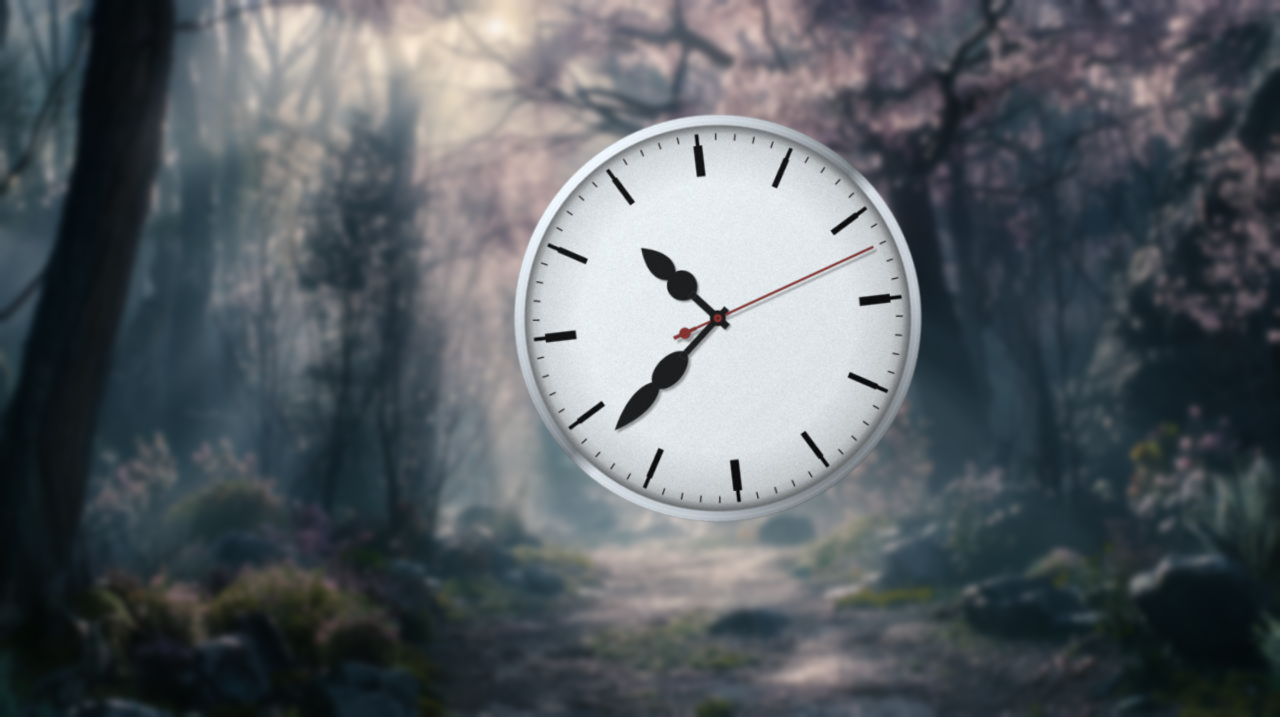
10:38:12
